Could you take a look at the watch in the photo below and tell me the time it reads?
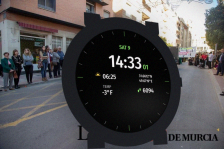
14:33
